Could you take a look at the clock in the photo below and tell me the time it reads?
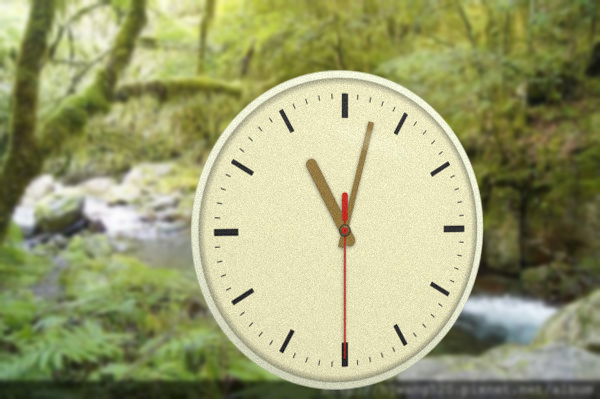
11:02:30
